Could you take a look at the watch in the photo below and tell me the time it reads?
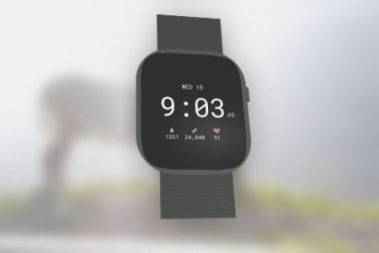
9:03
